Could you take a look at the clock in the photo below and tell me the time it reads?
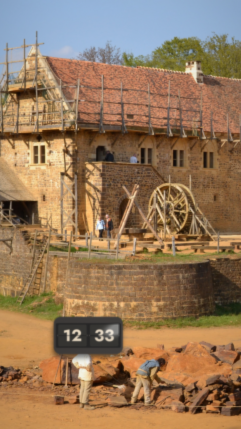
12:33
